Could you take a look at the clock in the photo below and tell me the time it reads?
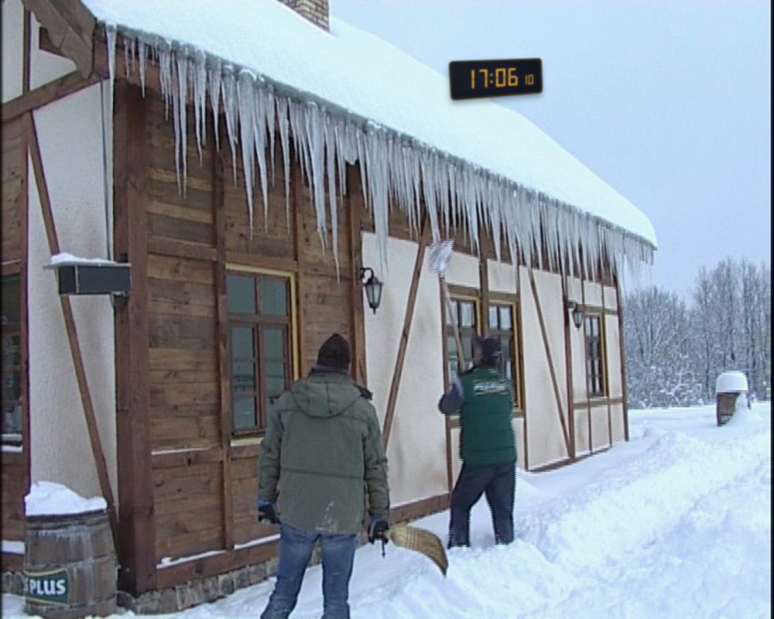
17:06
